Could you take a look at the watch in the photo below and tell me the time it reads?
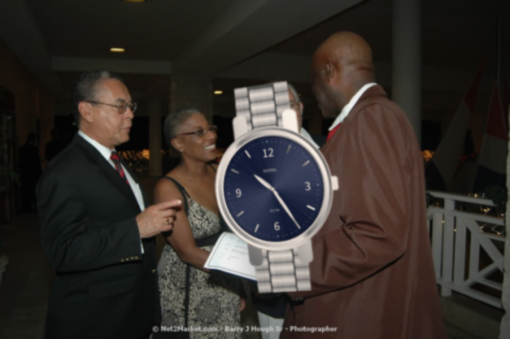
10:25
